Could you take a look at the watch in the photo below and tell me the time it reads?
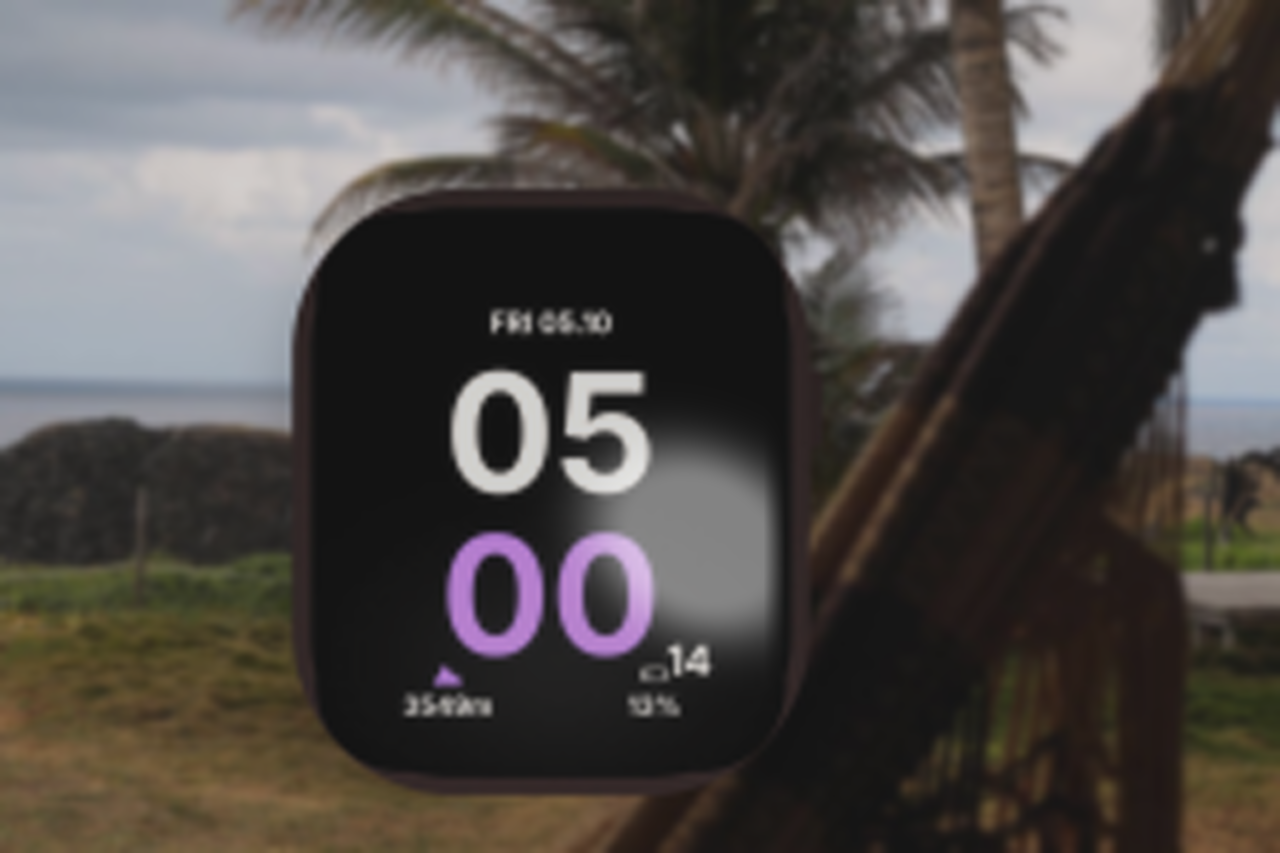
5:00:14
